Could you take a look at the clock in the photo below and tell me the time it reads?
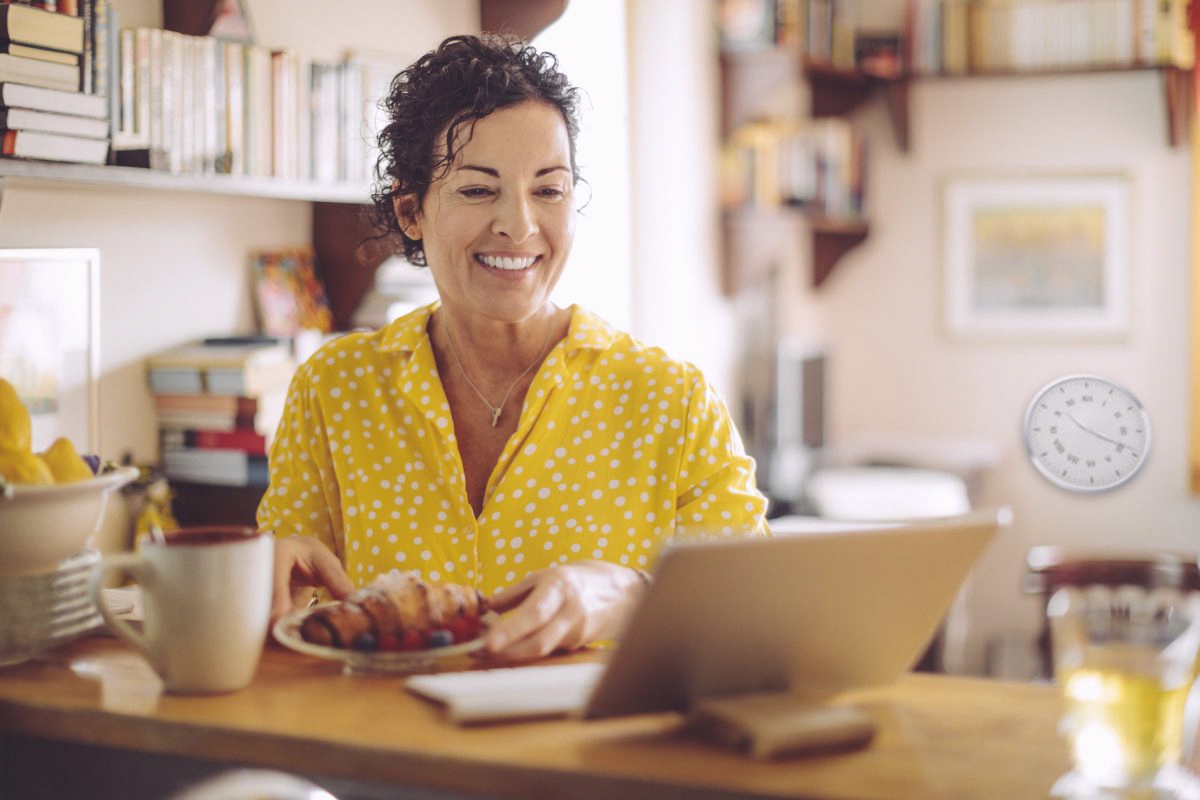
10:19
